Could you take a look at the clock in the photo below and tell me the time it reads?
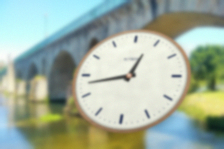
12:43
